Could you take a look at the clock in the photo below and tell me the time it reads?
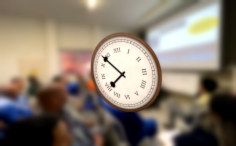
7:53
